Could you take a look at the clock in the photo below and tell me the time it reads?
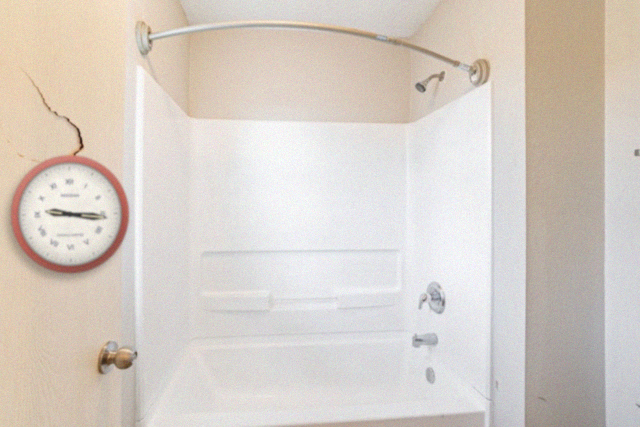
9:16
